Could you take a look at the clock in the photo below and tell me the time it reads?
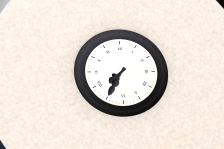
7:35
